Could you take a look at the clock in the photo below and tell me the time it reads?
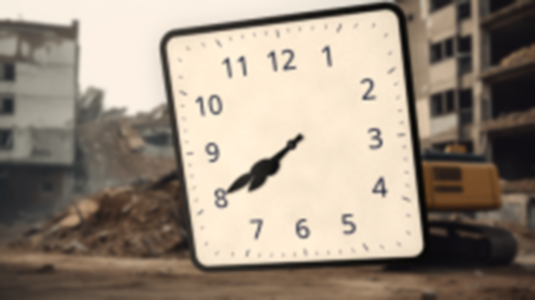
7:40
